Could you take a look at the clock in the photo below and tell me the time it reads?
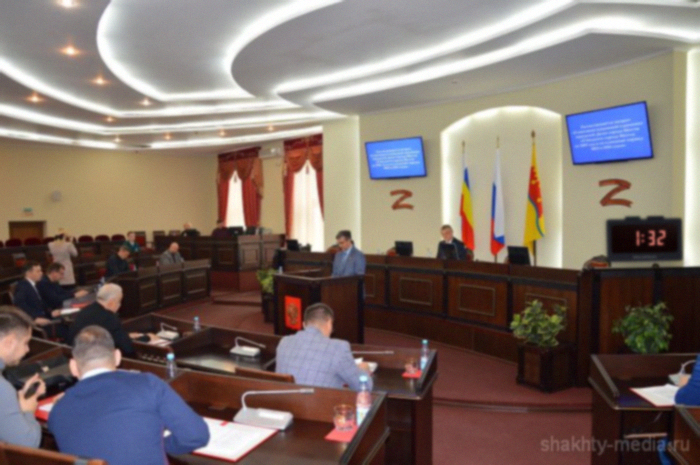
1:32
